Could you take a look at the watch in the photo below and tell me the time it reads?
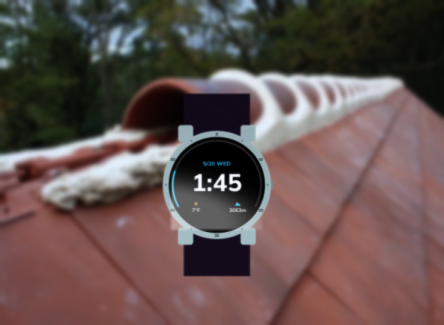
1:45
